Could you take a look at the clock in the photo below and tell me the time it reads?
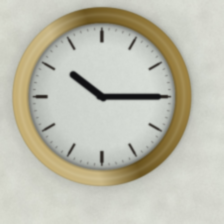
10:15
